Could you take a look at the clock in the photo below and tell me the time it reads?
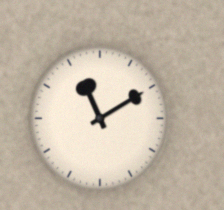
11:10
